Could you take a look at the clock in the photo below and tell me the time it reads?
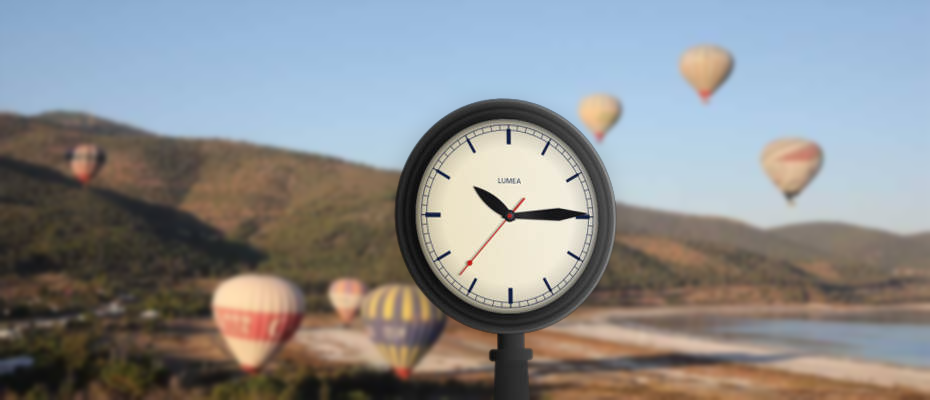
10:14:37
